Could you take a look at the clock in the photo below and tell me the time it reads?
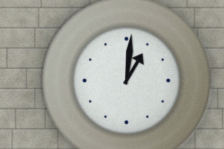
1:01
